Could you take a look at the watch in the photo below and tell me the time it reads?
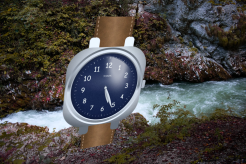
5:26
